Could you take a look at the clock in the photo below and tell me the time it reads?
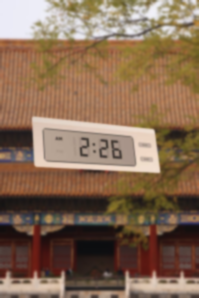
2:26
